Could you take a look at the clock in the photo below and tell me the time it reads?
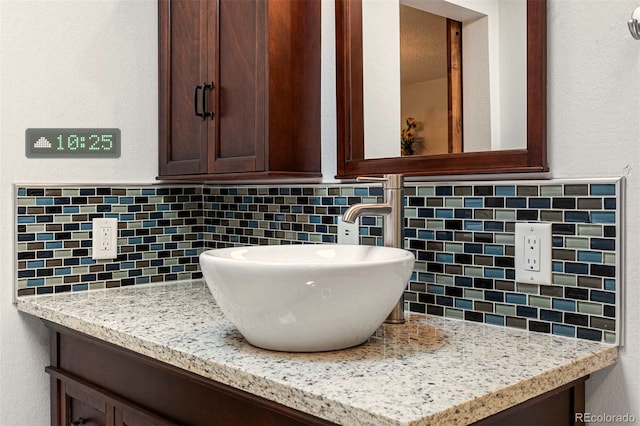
10:25
